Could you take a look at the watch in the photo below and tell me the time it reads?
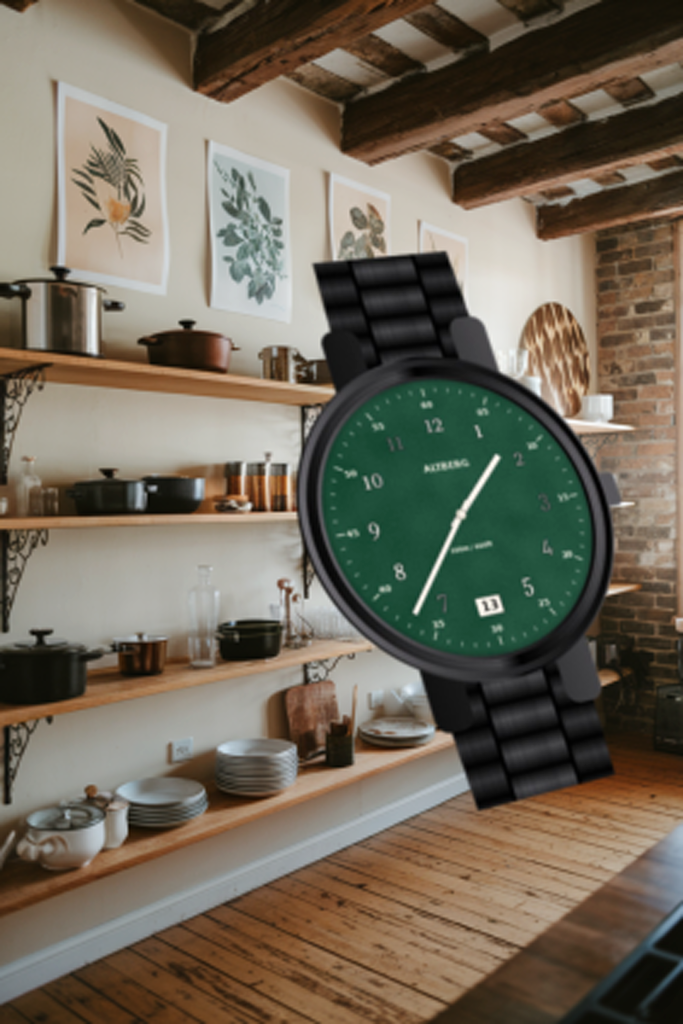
1:37
